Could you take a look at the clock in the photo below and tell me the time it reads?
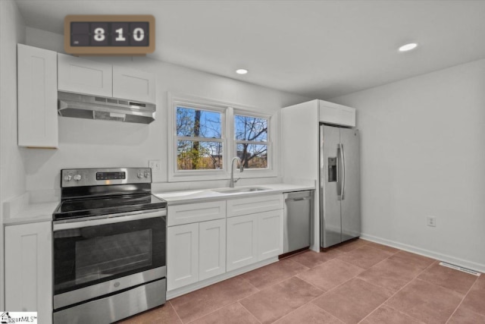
8:10
